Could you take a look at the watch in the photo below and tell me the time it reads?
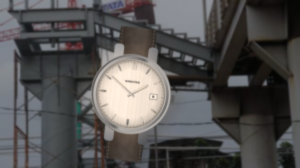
1:51
